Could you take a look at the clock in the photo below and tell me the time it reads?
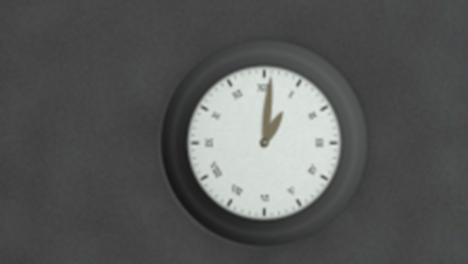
1:01
